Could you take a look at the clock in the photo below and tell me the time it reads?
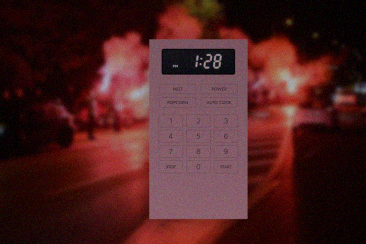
1:28
